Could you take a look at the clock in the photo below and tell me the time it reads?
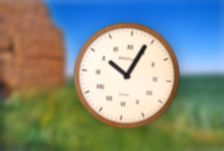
10:04
